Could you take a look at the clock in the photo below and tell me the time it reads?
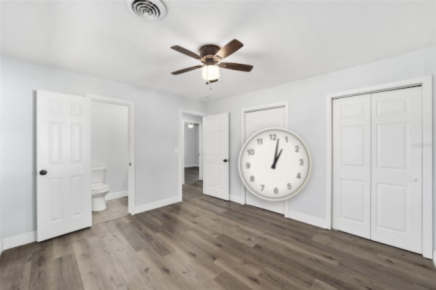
1:02
